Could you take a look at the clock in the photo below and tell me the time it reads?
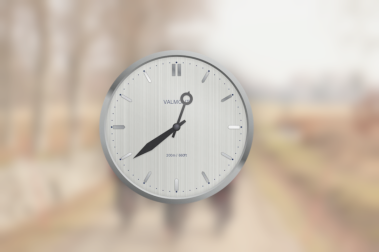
12:39
